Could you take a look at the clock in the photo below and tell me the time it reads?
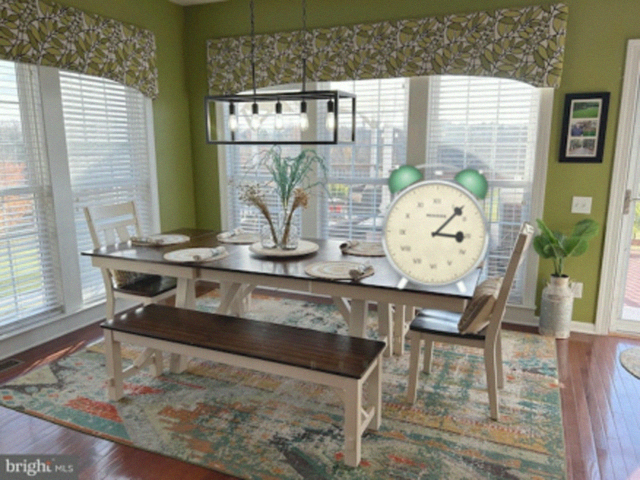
3:07
